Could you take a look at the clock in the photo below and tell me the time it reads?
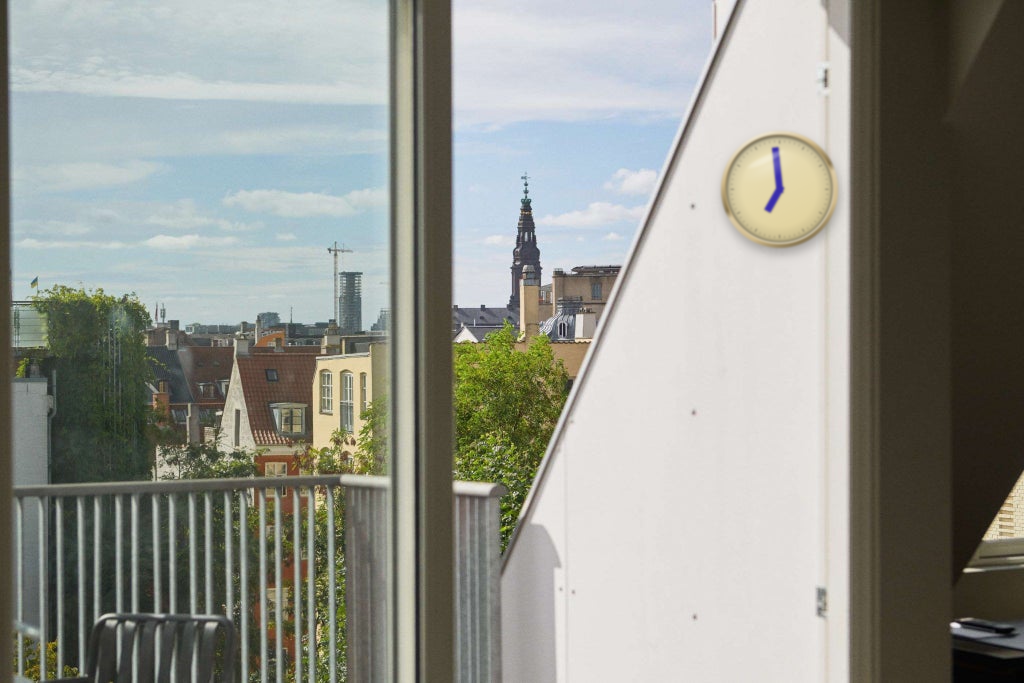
6:59
